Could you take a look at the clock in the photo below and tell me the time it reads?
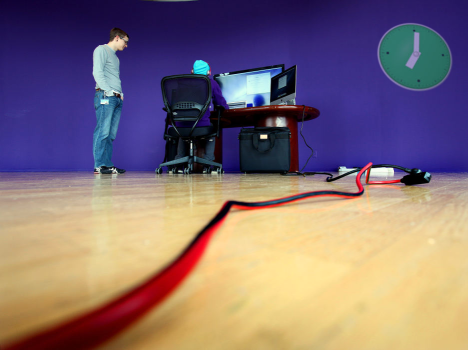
7:01
